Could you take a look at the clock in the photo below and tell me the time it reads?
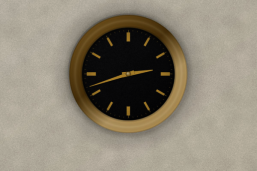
2:42
